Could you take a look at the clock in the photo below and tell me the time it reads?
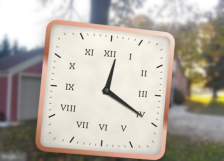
12:20
